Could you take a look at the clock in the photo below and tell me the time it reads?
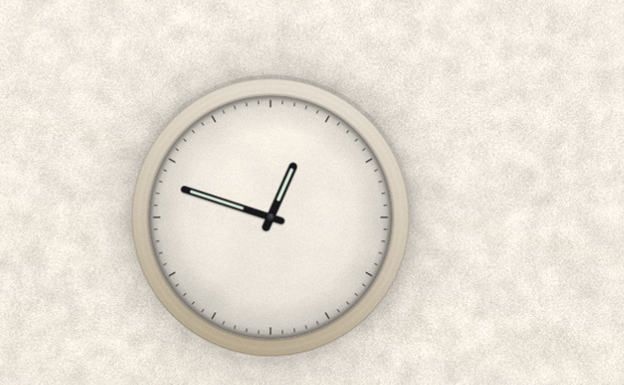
12:48
